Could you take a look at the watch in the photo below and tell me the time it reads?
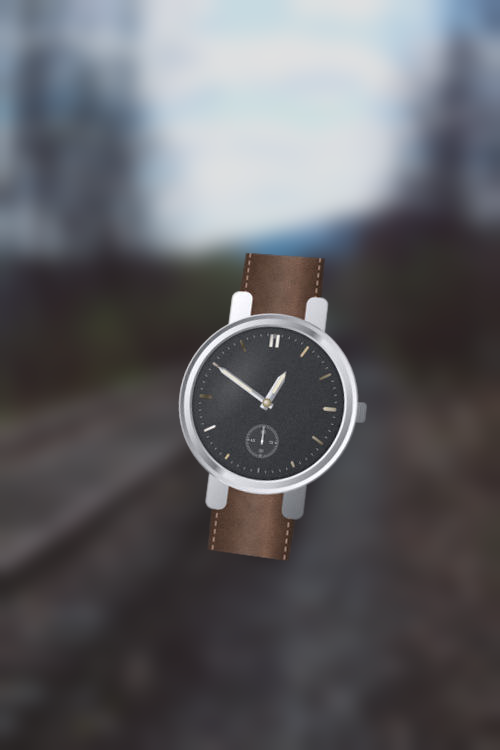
12:50
